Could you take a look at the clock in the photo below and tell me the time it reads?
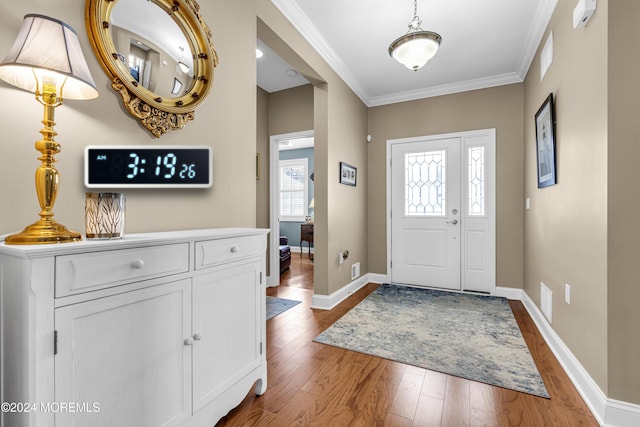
3:19:26
